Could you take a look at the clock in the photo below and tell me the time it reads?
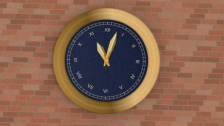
11:03
